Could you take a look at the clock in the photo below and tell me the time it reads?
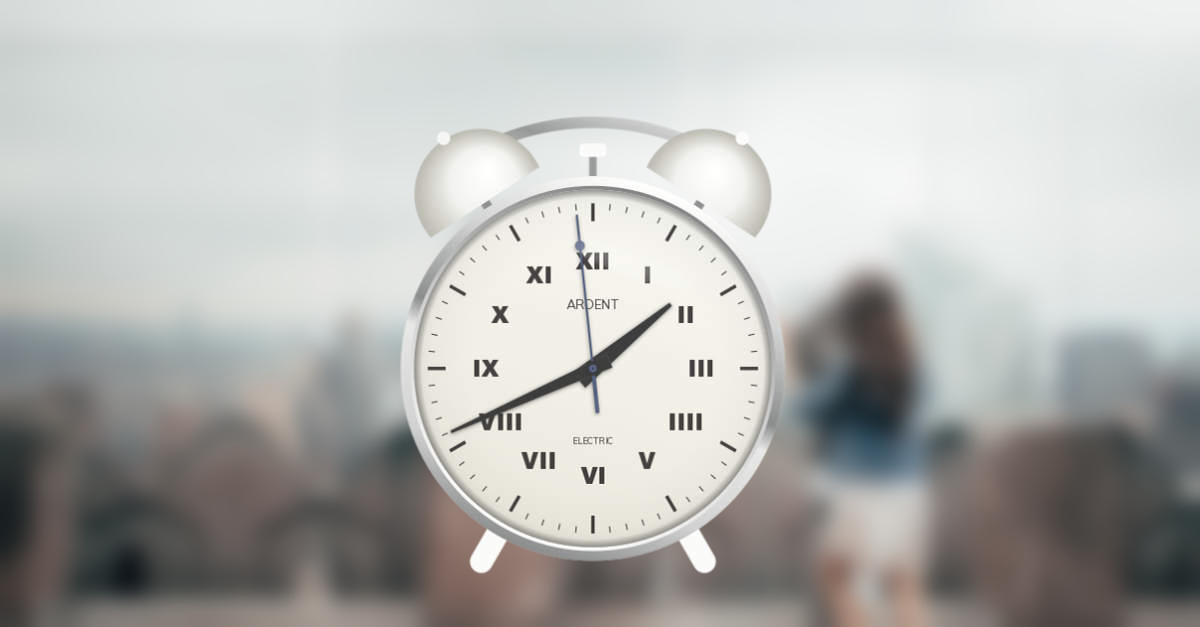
1:40:59
